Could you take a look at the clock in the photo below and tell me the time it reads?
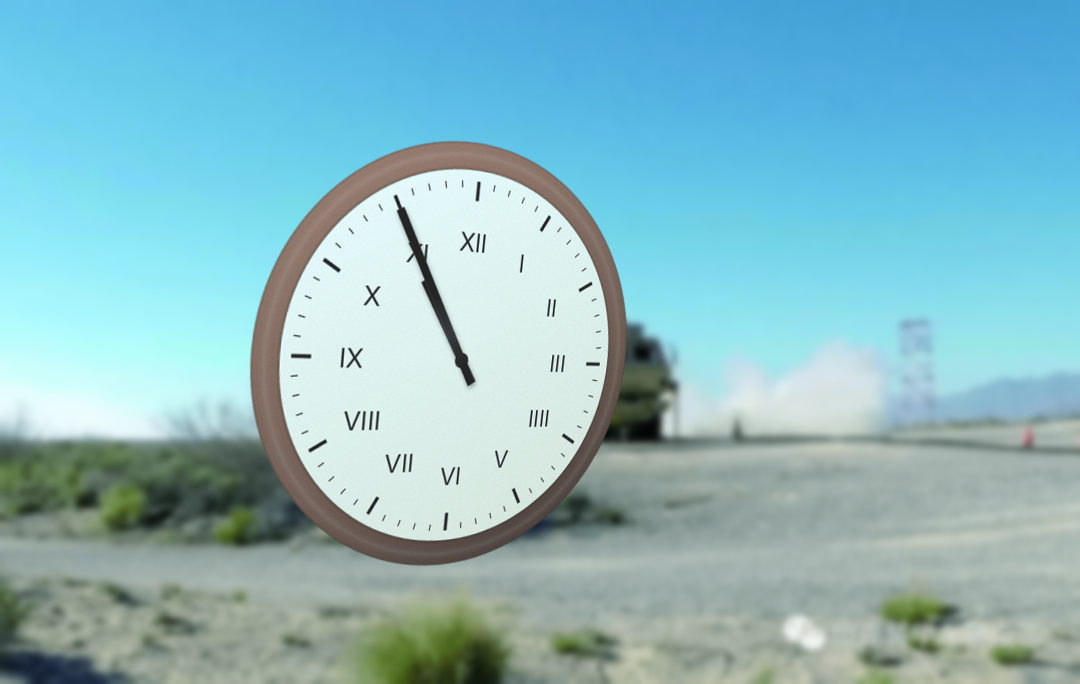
10:55
